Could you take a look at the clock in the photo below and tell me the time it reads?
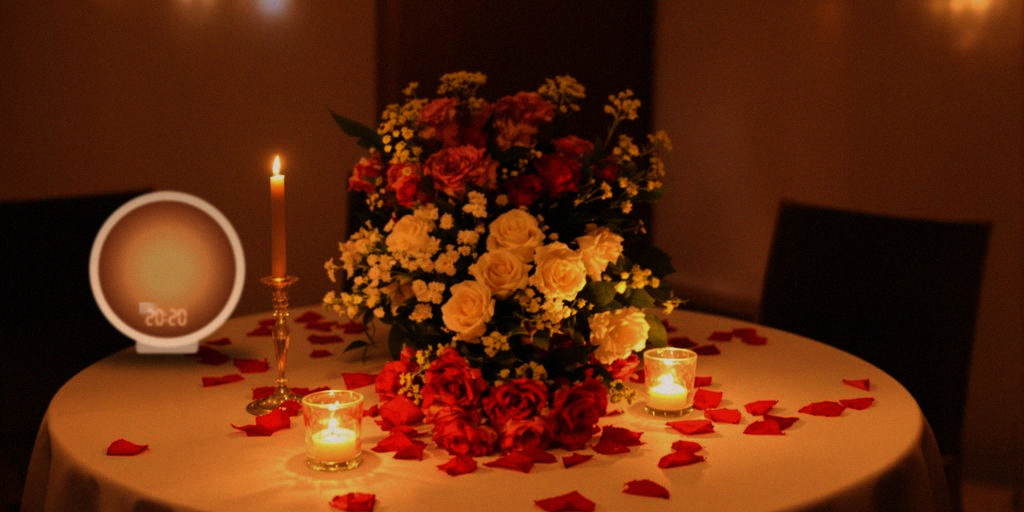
20:20
